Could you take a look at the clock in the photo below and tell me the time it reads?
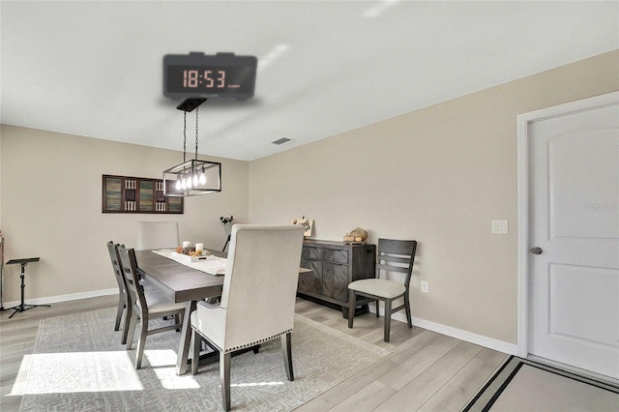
18:53
